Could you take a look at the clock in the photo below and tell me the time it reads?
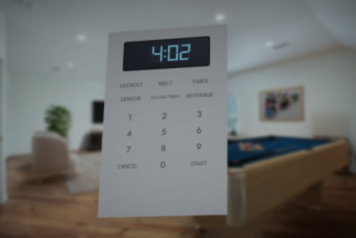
4:02
